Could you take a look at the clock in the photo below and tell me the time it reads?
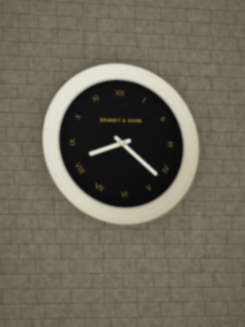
8:22
